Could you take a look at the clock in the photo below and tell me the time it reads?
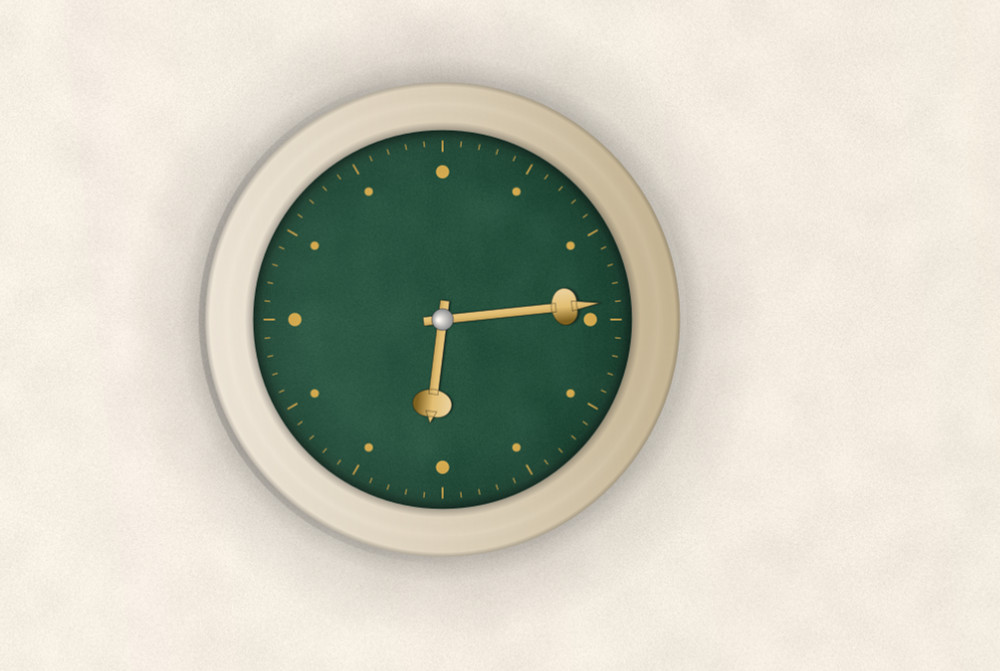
6:14
